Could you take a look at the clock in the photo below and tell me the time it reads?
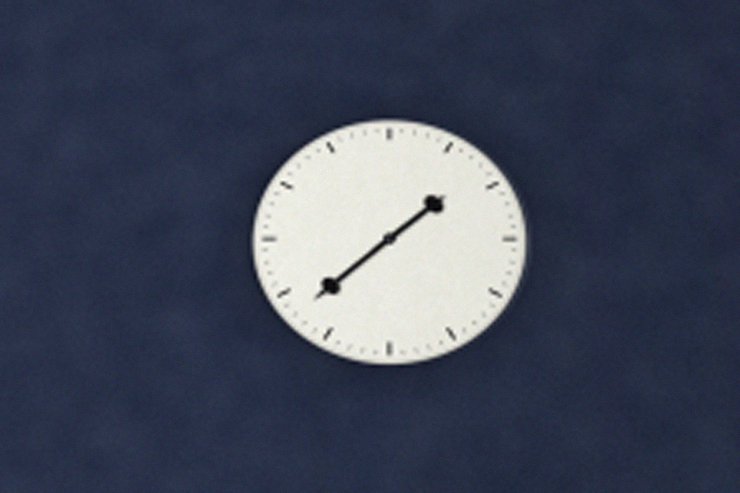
1:38
